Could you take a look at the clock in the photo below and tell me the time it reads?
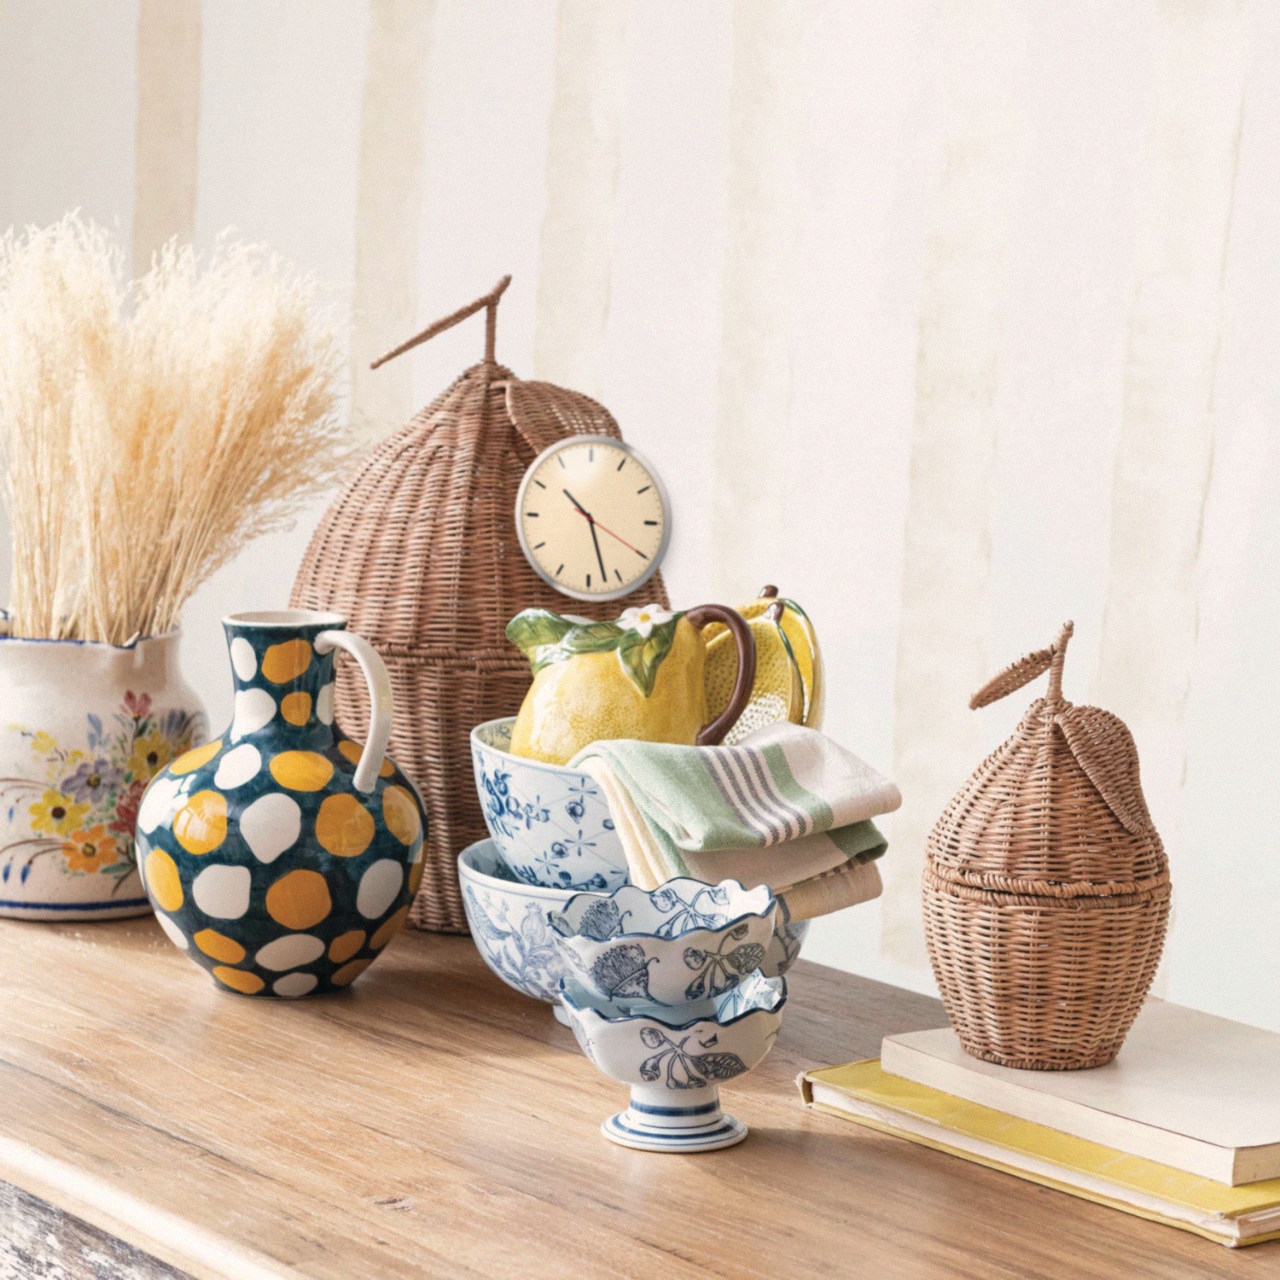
10:27:20
